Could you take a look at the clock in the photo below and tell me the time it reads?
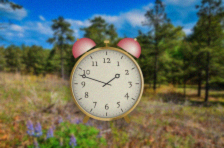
1:48
